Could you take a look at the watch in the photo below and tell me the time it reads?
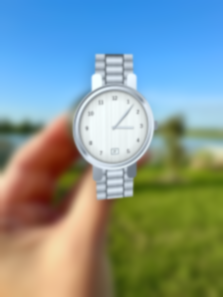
3:07
